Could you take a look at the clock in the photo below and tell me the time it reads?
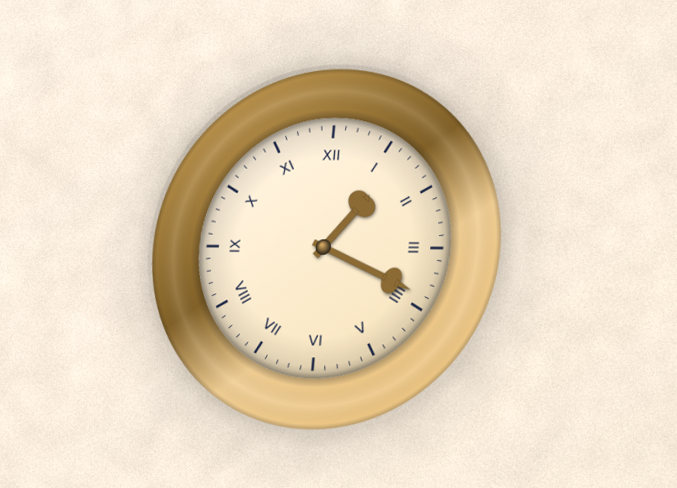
1:19
